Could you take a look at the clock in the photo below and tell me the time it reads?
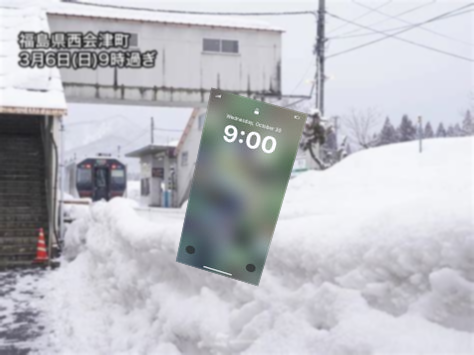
9:00
